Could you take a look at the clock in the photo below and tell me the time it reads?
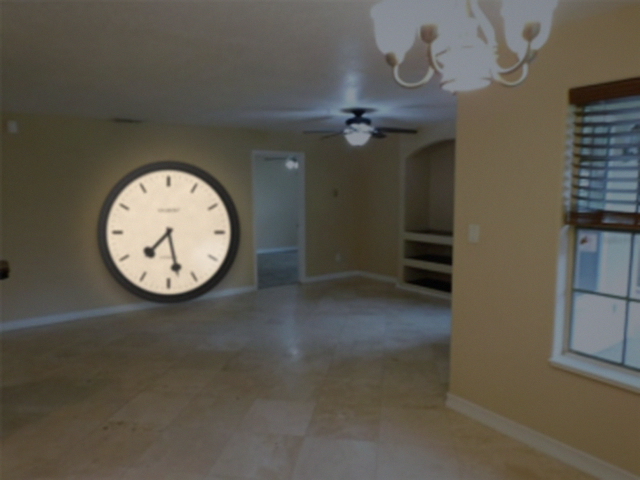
7:28
